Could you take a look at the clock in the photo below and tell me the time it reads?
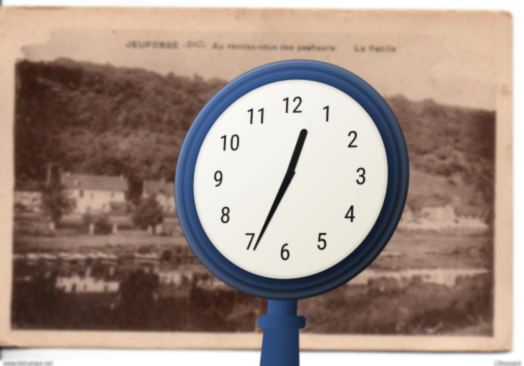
12:34
